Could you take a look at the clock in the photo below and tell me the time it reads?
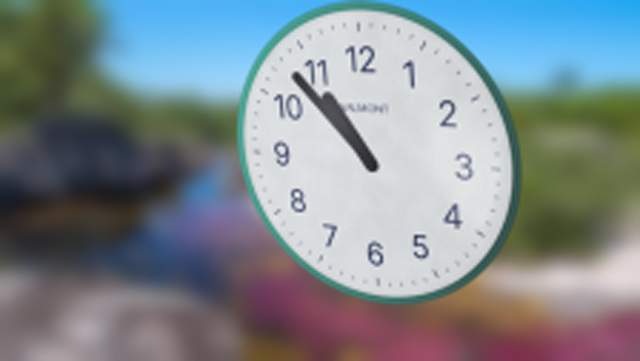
10:53
